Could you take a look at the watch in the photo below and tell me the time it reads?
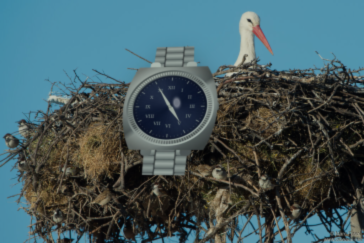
4:55
